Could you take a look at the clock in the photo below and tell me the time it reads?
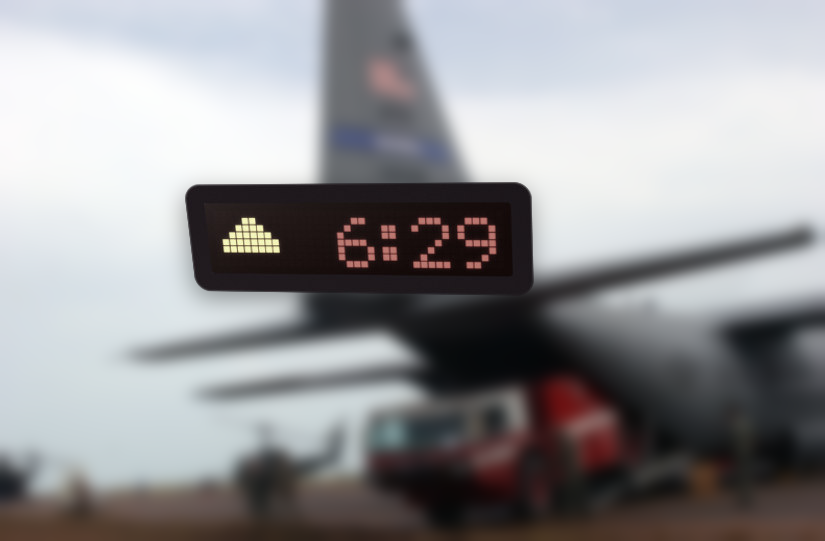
6:29
